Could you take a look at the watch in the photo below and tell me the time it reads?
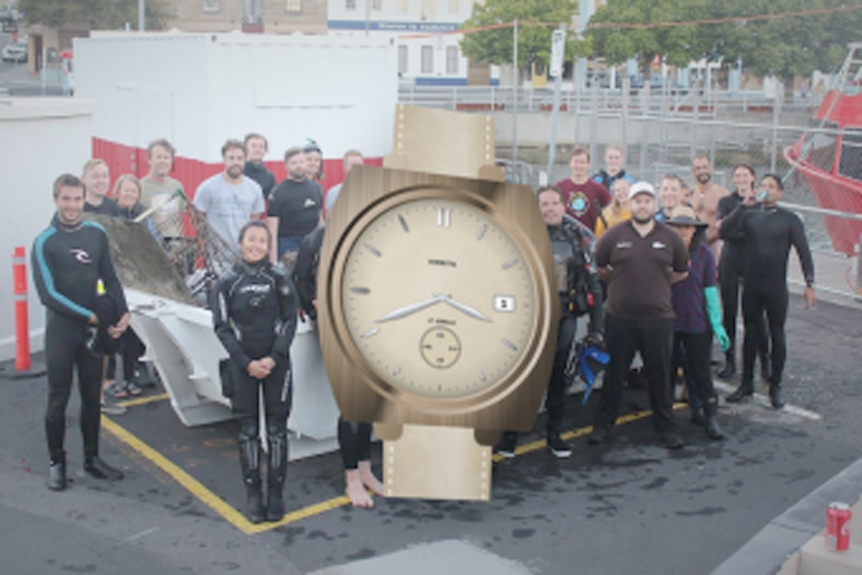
3:41
